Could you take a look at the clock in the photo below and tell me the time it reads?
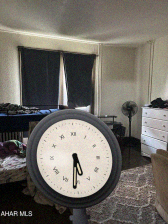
5:31
